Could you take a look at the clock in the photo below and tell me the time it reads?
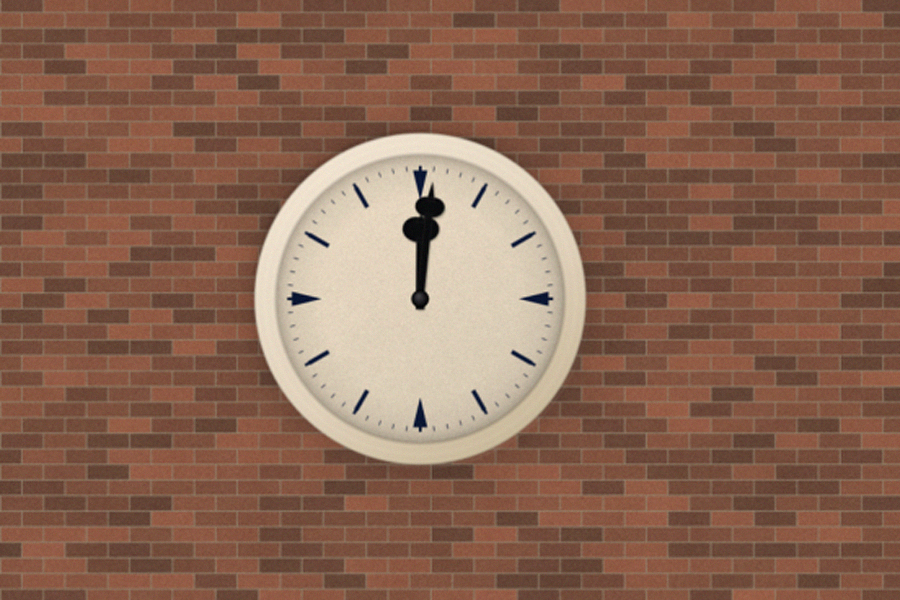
12:01
